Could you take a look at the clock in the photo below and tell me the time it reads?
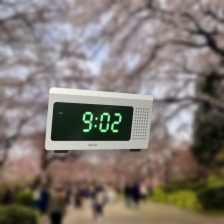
9:02
